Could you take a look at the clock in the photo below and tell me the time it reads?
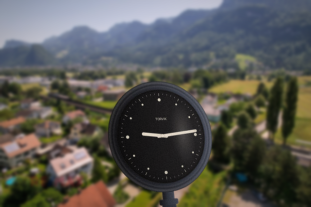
9:14
